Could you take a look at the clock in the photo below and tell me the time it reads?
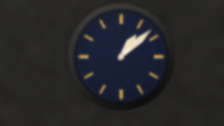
1:08
